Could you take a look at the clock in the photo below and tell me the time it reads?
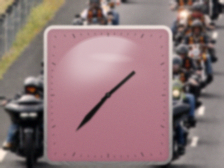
1:37
